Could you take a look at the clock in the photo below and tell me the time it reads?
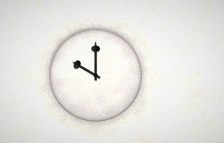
10:00
